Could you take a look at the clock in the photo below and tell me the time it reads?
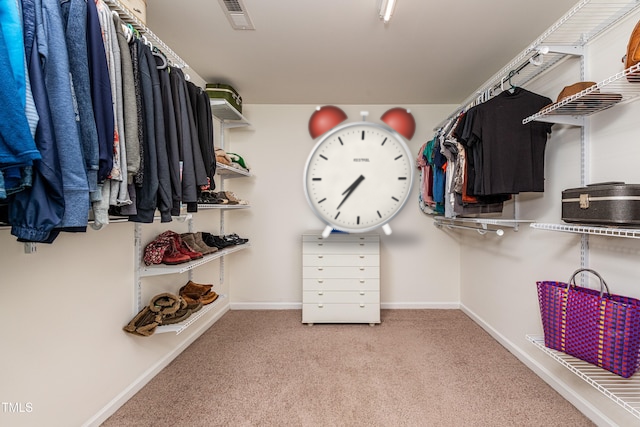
7:36
